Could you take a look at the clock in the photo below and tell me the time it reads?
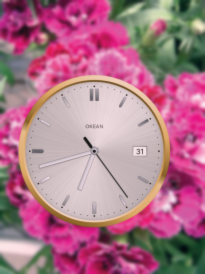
6:42:24
